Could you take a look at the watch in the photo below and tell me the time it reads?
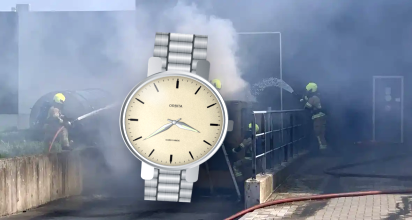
3:39
